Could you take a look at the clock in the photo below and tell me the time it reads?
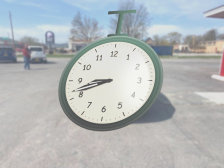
8:42
